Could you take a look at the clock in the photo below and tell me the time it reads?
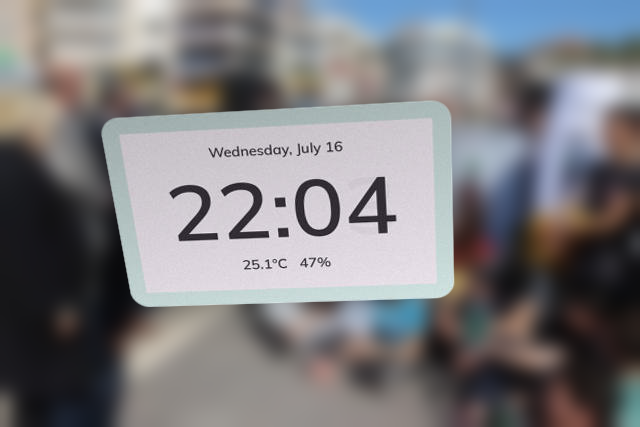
22:04
